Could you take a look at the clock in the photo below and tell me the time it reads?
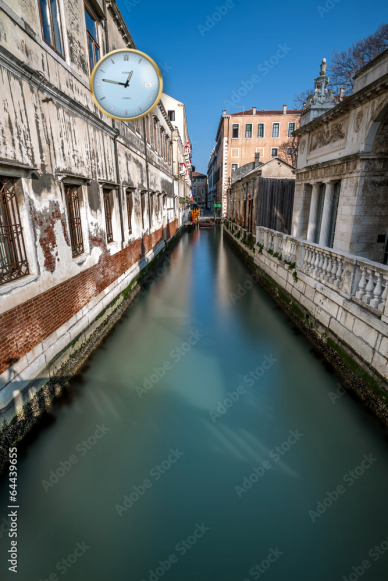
12:47
